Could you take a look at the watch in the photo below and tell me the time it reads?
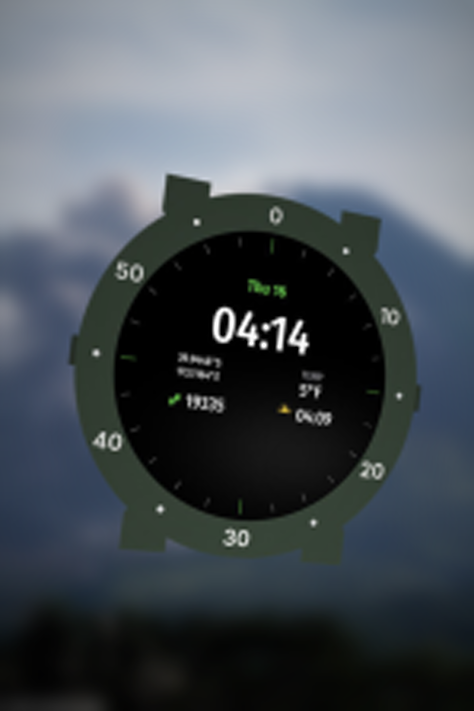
4:14
